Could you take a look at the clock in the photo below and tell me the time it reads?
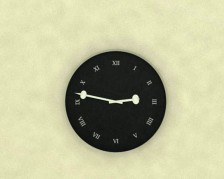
2:47
